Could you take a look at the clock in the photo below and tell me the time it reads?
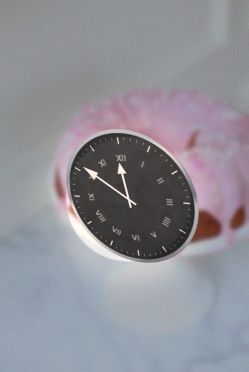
11:51
